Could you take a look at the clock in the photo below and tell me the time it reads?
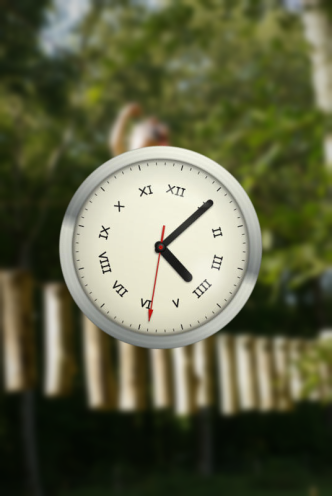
4:05:29
